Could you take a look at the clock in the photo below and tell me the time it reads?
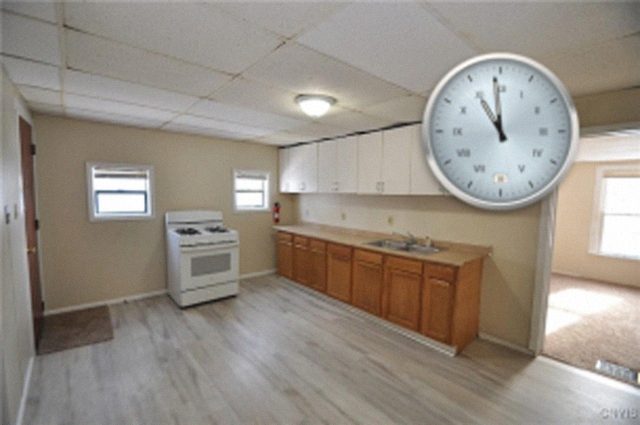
10:59
